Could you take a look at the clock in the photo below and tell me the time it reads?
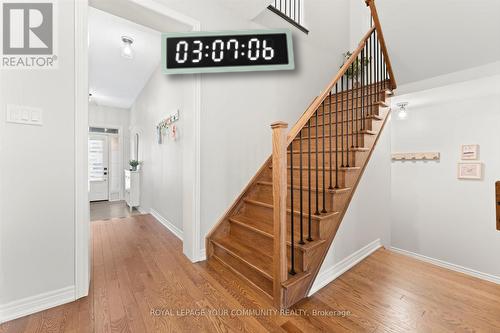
3:07:06
